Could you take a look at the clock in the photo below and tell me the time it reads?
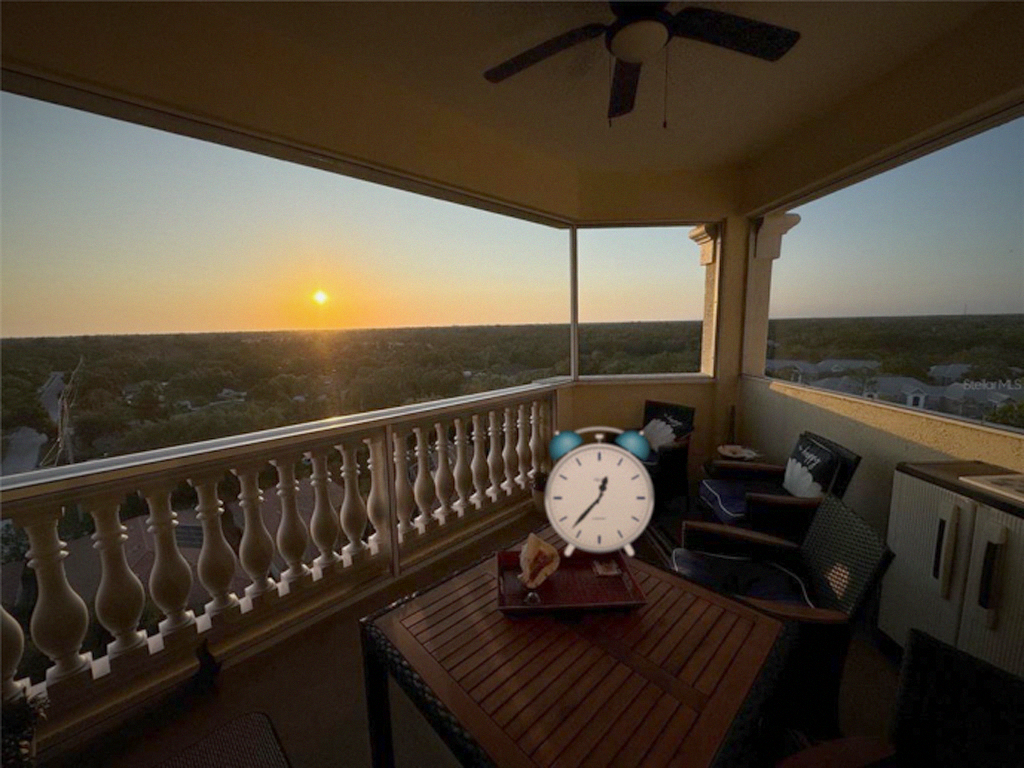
12:37
